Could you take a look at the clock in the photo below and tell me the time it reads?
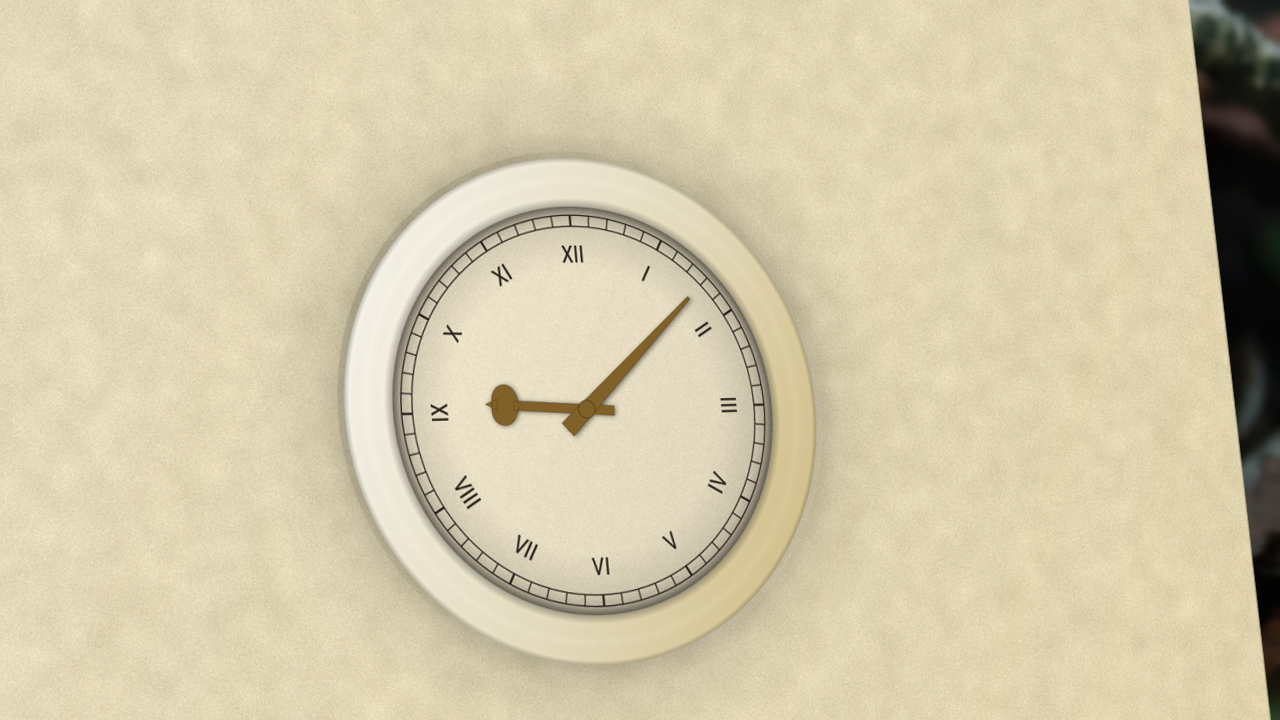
9:08
